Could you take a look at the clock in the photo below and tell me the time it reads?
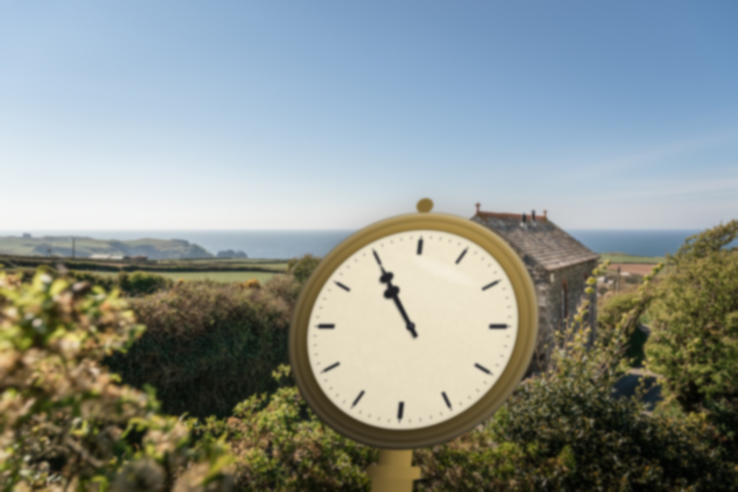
10:55
